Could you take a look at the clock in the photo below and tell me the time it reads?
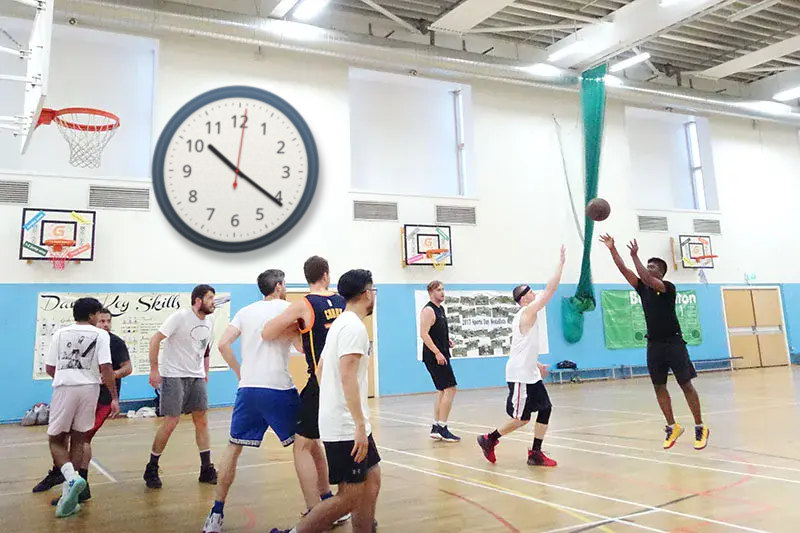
10:21:01
